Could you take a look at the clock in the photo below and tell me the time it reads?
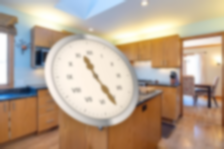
11:26
